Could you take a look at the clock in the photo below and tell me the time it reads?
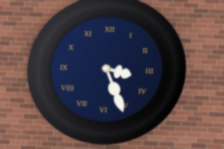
3:26
